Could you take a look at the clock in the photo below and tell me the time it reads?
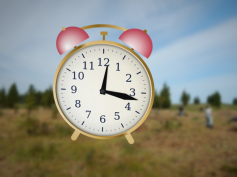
12:17
